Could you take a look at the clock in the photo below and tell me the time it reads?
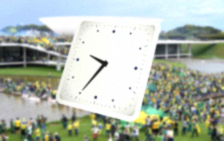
9:35
